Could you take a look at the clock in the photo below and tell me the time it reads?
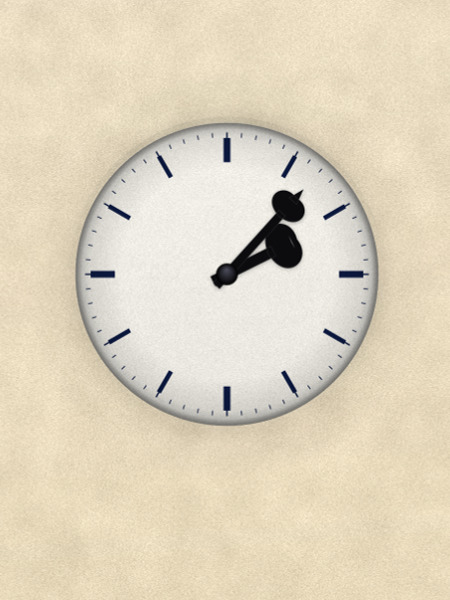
2:07
